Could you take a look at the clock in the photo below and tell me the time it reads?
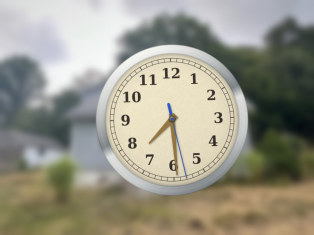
7:29:28
